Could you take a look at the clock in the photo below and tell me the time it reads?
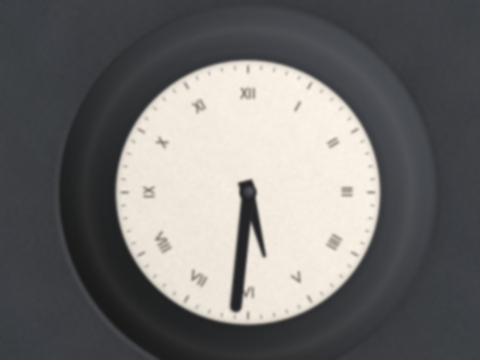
5:31
